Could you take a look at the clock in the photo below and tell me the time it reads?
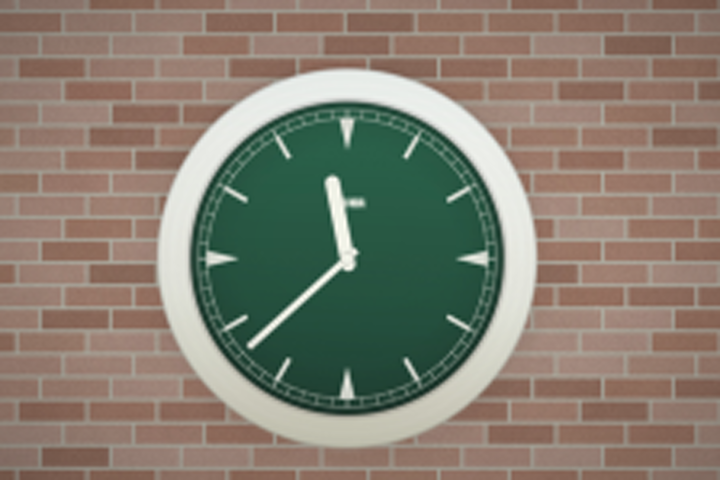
11:38
